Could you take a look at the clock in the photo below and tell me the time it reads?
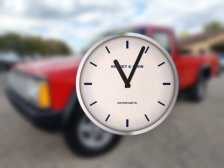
11:04
